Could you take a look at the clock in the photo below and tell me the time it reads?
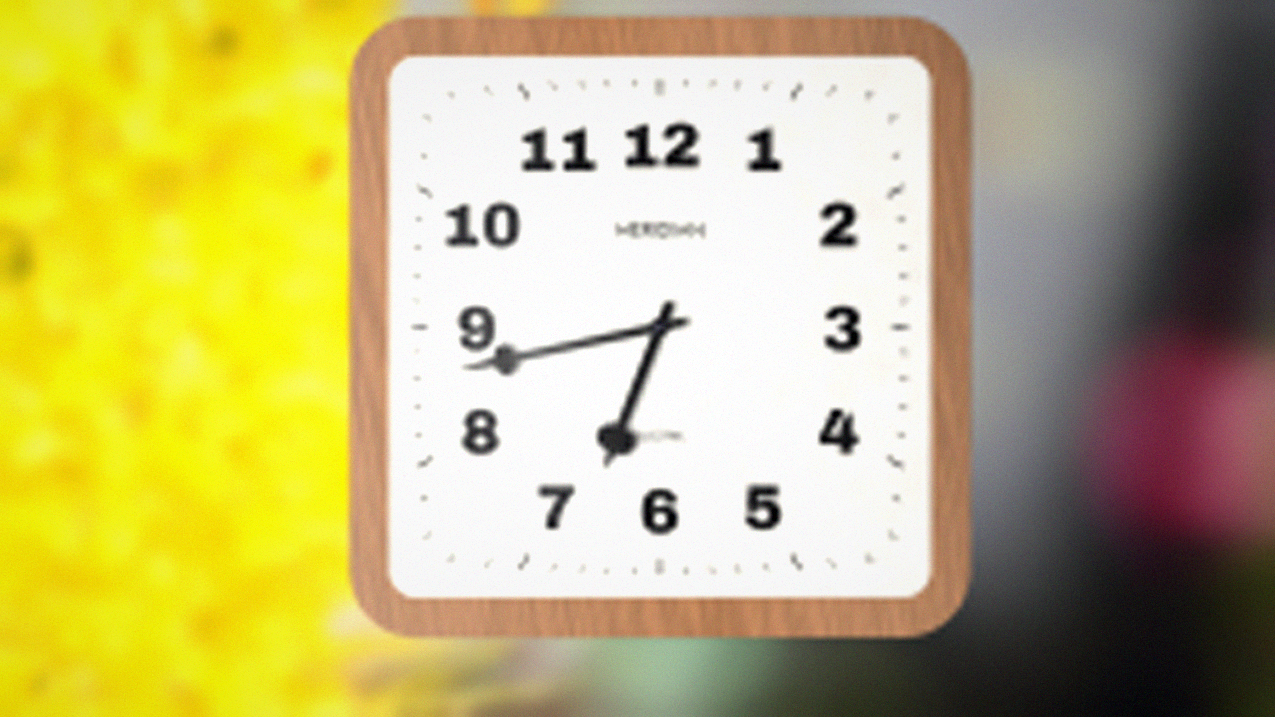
6:43
